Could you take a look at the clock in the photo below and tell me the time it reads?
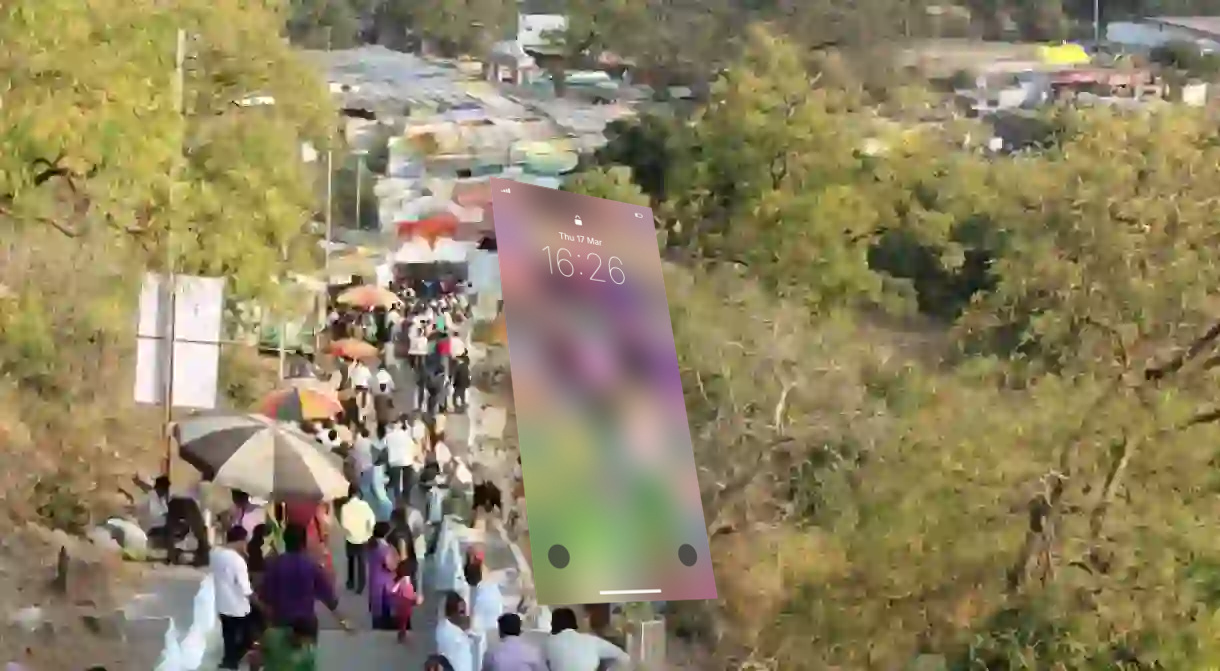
16:26
